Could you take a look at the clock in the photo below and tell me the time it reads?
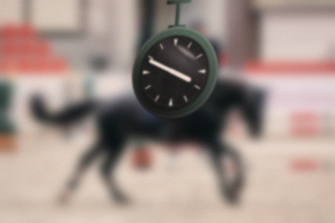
3:49
